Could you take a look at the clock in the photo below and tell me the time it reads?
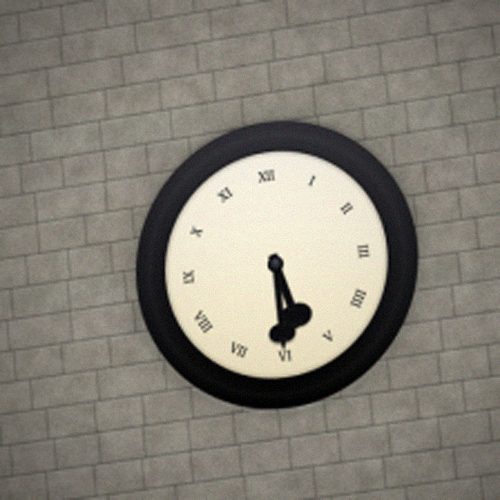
5:30
